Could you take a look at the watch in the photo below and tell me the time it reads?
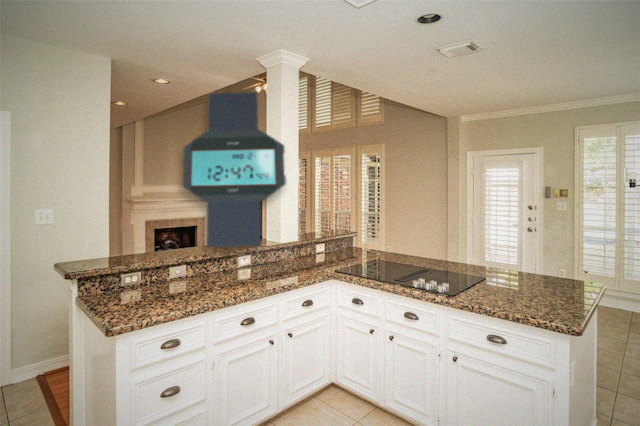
12:47
